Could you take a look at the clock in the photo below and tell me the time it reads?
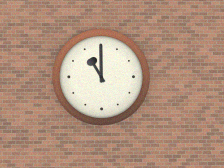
11:00
